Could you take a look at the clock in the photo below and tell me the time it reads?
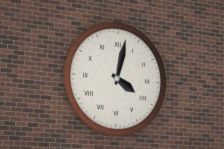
4:02
